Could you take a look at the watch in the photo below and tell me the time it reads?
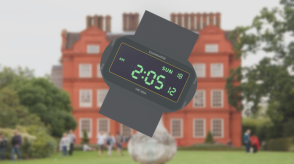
2:05:12
